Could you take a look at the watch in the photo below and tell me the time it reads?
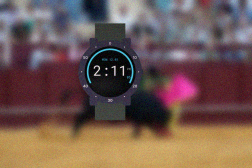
2:11
